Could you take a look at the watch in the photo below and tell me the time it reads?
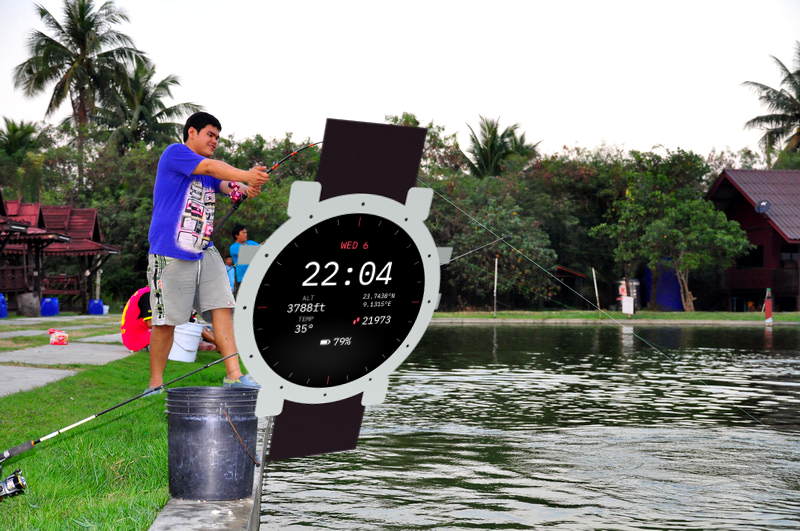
22:04
